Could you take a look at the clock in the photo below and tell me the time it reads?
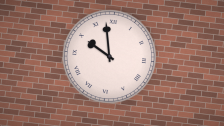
9:58
